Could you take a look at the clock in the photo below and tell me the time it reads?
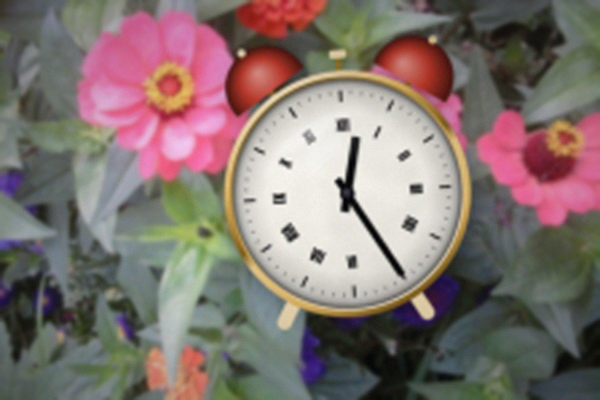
12:25
